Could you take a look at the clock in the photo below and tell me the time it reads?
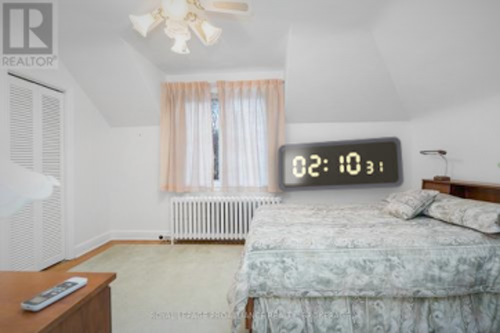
2:10:31
